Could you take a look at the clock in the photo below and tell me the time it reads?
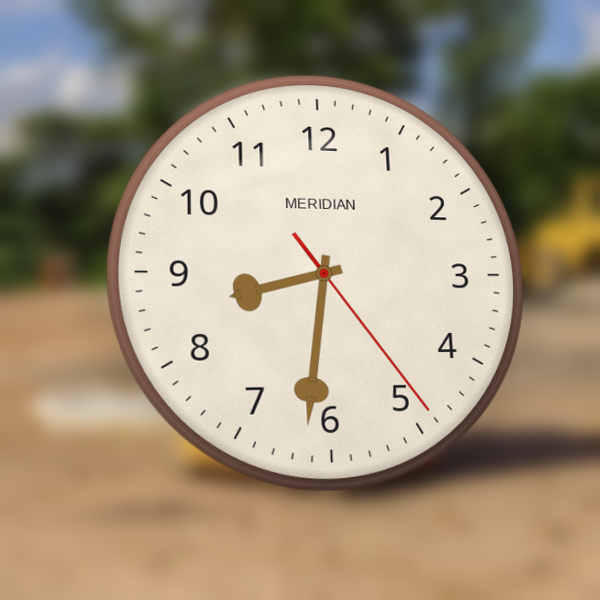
8:31:24
